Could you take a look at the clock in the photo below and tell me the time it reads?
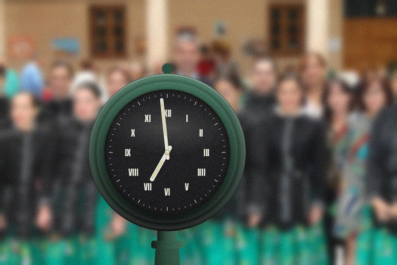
6:59
